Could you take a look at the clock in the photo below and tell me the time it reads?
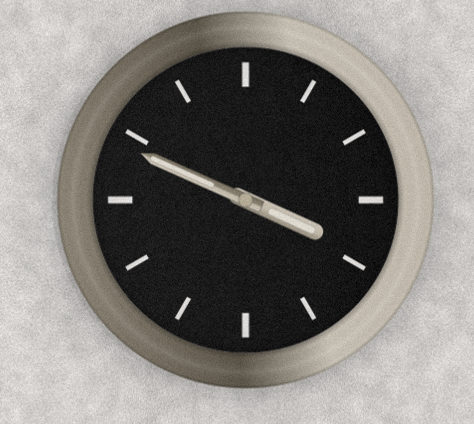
3:49
